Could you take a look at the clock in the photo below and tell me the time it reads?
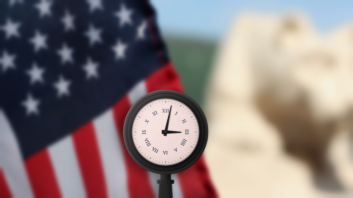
3:02
